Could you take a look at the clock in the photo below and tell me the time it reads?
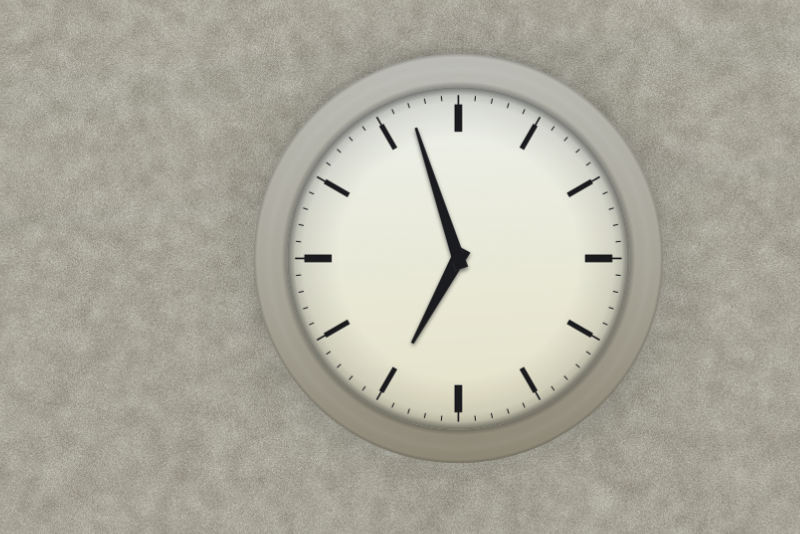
6:57
